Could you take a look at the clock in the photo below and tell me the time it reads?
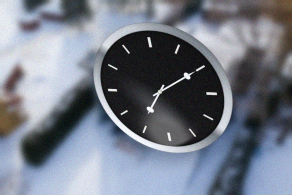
7:10
